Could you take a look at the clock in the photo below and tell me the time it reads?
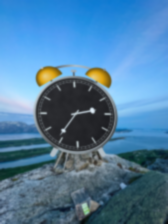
2:36
